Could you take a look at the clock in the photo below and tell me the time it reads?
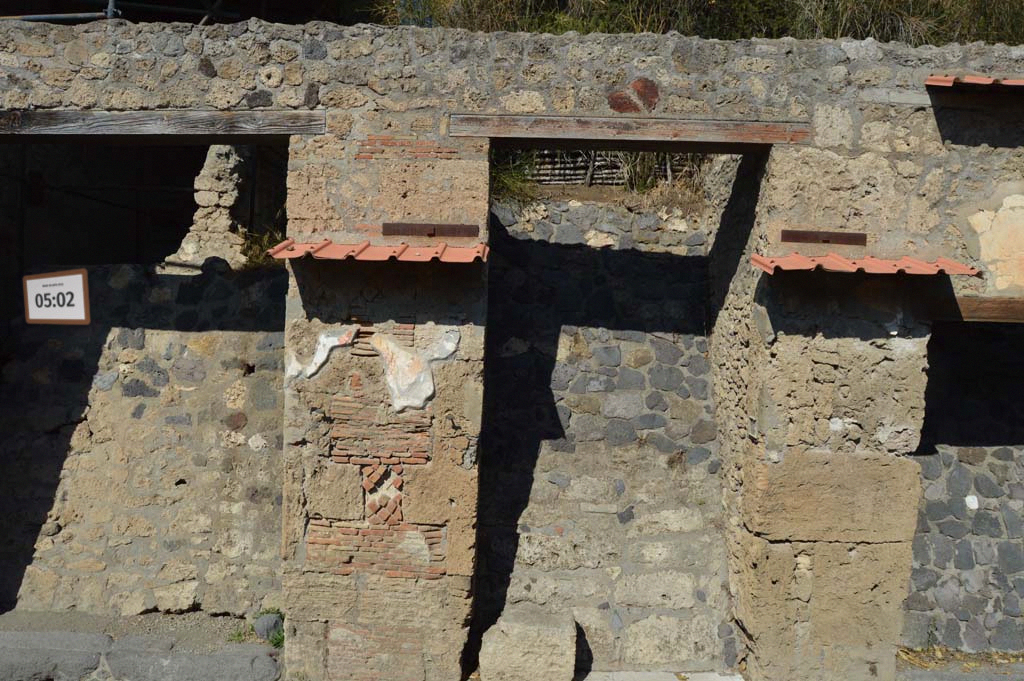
5:02
